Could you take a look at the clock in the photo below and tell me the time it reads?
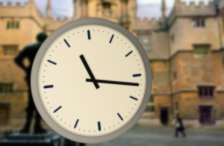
11:17
